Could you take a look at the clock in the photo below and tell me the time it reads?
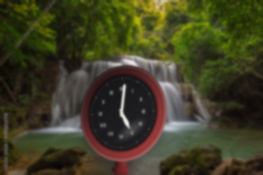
5:01
